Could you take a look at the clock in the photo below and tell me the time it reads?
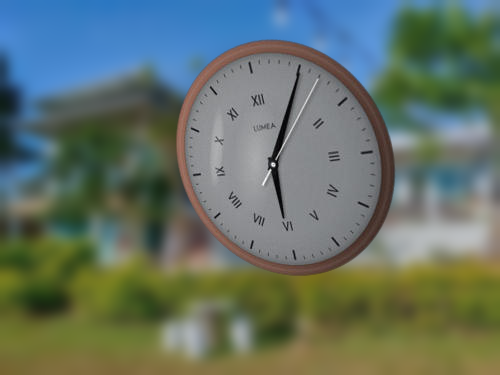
6:05:07
